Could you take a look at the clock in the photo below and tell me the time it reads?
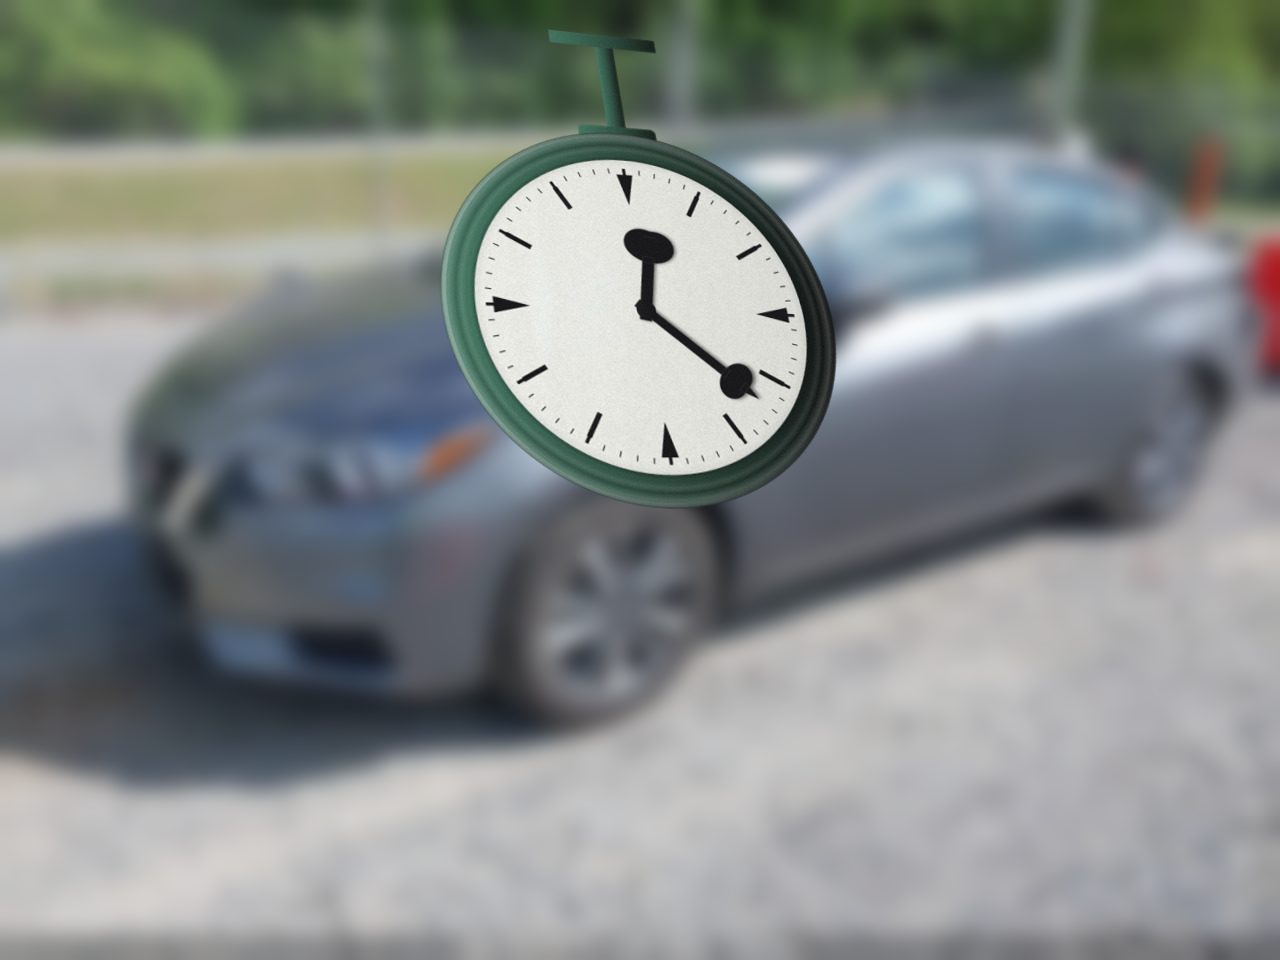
12:22
